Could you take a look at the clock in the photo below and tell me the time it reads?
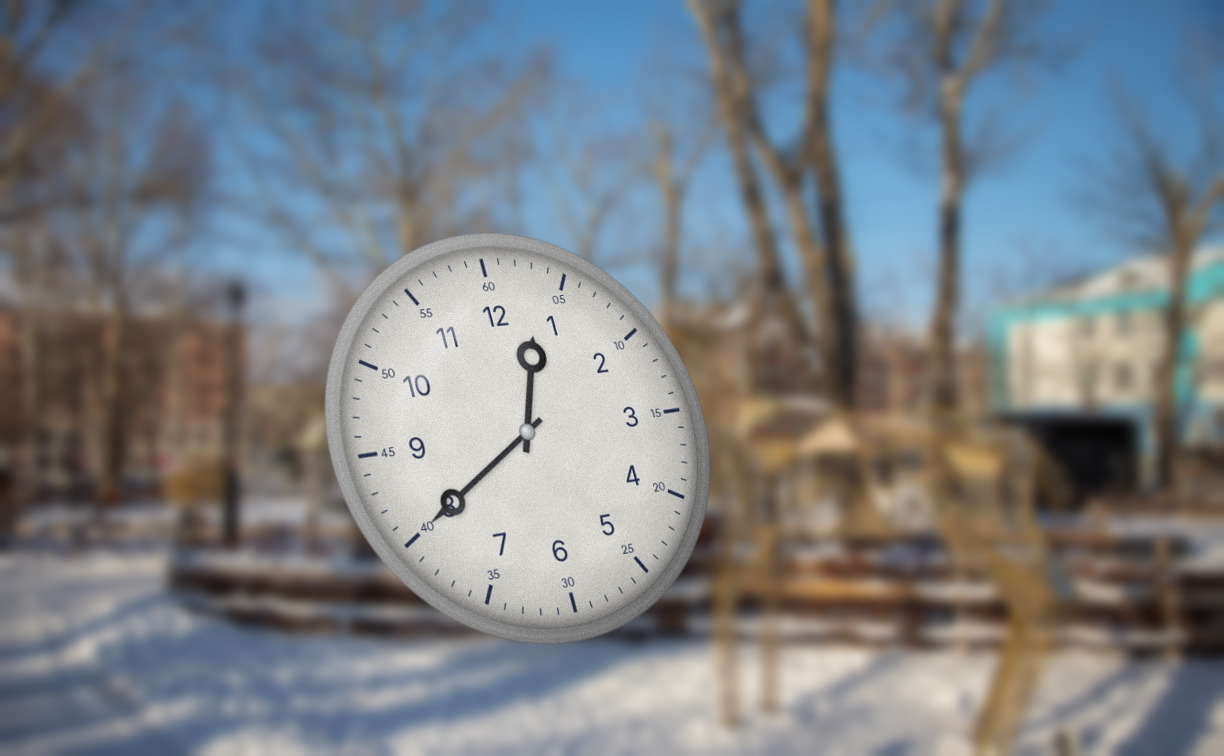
12:40
